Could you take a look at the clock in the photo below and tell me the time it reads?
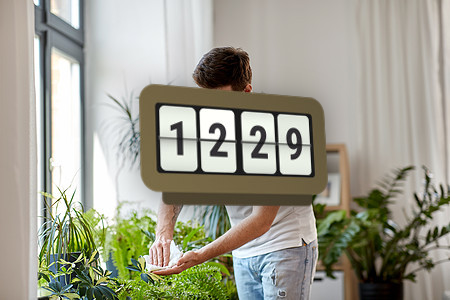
12:29
